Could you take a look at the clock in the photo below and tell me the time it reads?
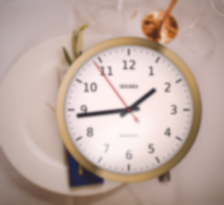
1:43:54
